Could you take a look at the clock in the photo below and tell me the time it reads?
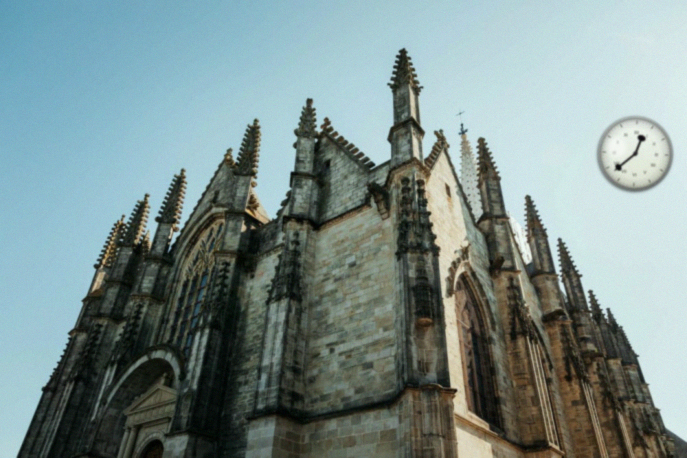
12:38
